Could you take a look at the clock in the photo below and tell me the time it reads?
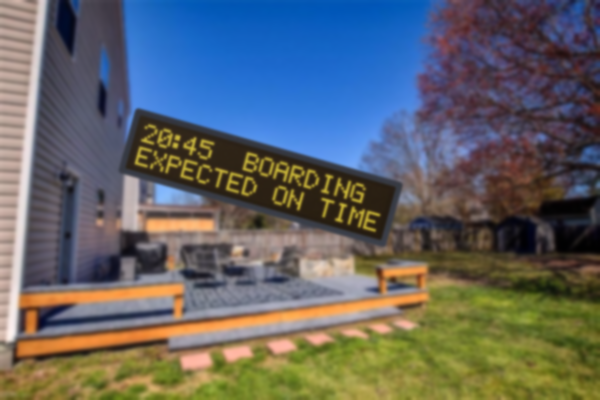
20:45
